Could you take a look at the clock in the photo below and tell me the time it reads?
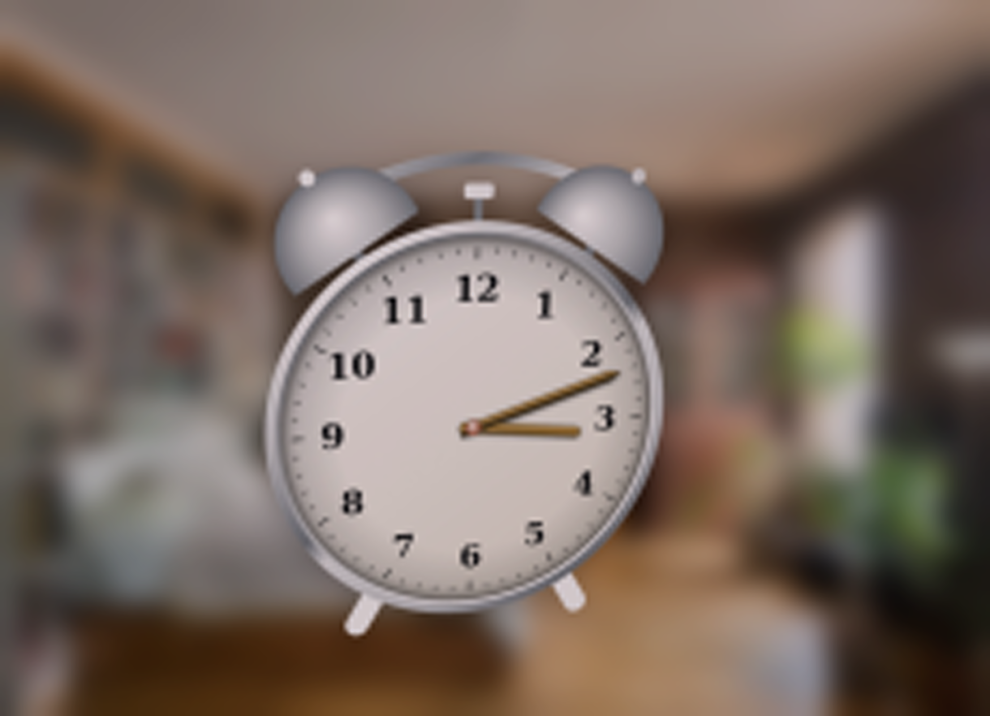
3:12
